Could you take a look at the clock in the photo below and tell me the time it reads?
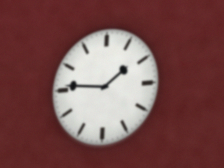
1:46
